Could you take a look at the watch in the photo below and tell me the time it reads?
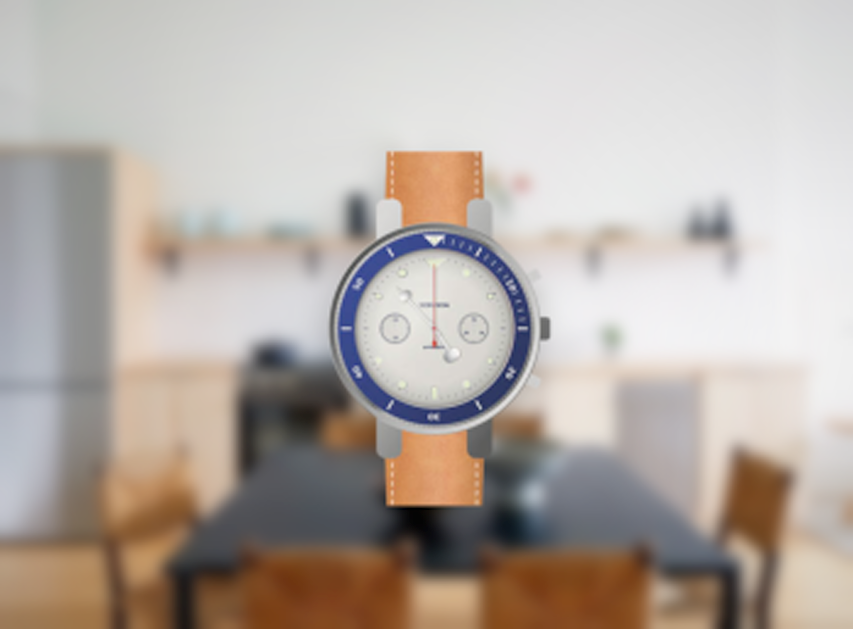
4:53
